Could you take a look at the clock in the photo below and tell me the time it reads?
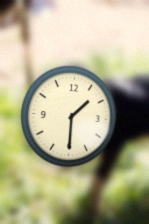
1:30
